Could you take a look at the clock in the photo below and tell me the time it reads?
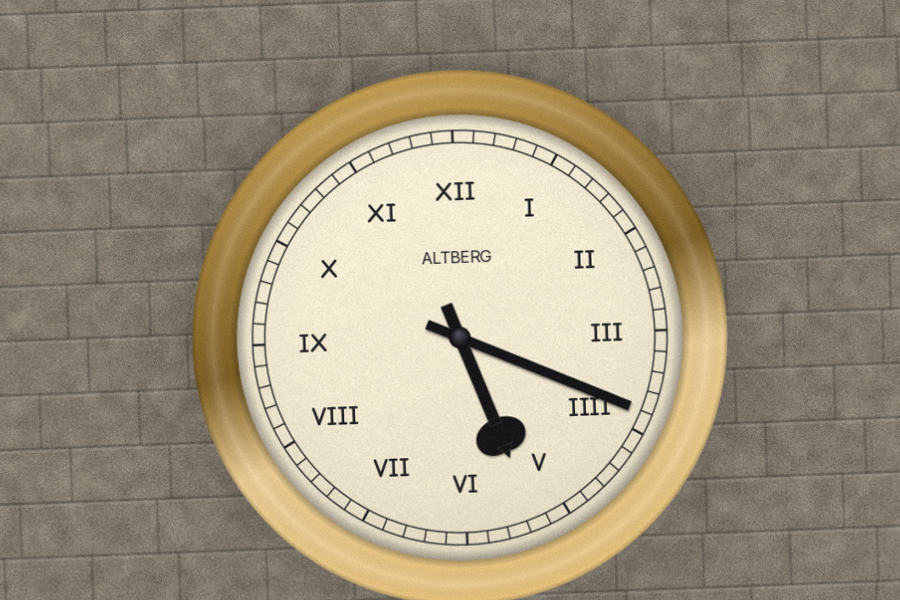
5:19
